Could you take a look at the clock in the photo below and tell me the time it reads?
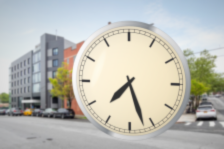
7:27
